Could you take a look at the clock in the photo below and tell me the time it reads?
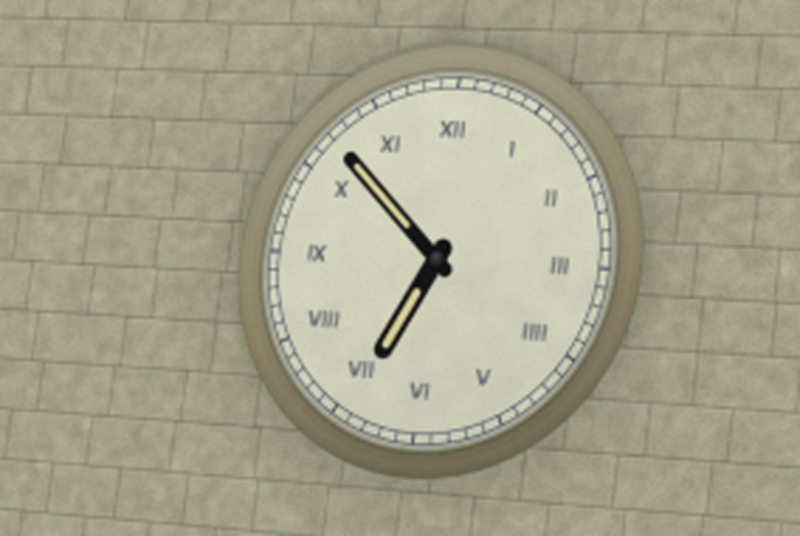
6:52
